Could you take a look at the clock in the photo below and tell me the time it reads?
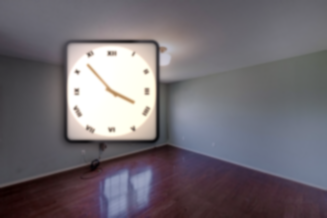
3:53
